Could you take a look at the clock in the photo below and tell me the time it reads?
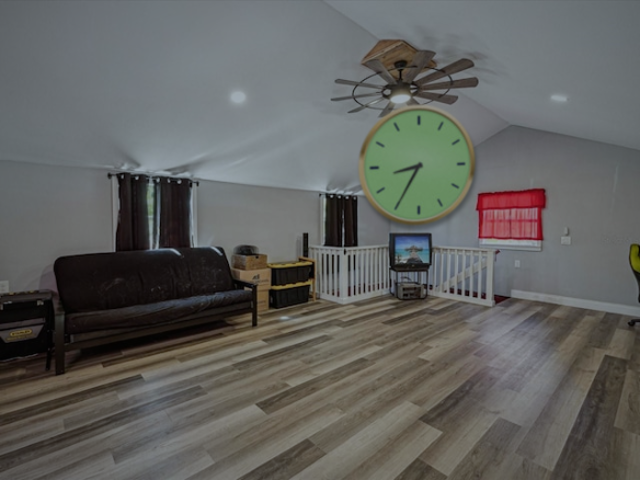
8:35
